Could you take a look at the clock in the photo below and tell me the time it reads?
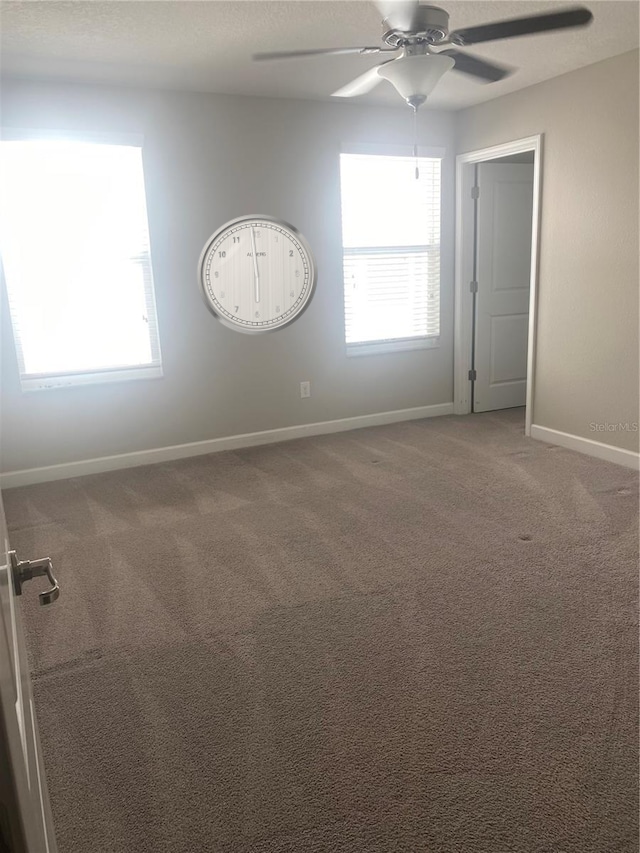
5:59
